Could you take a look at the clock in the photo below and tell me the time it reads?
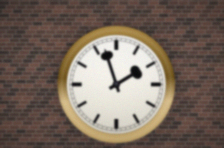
1:57
